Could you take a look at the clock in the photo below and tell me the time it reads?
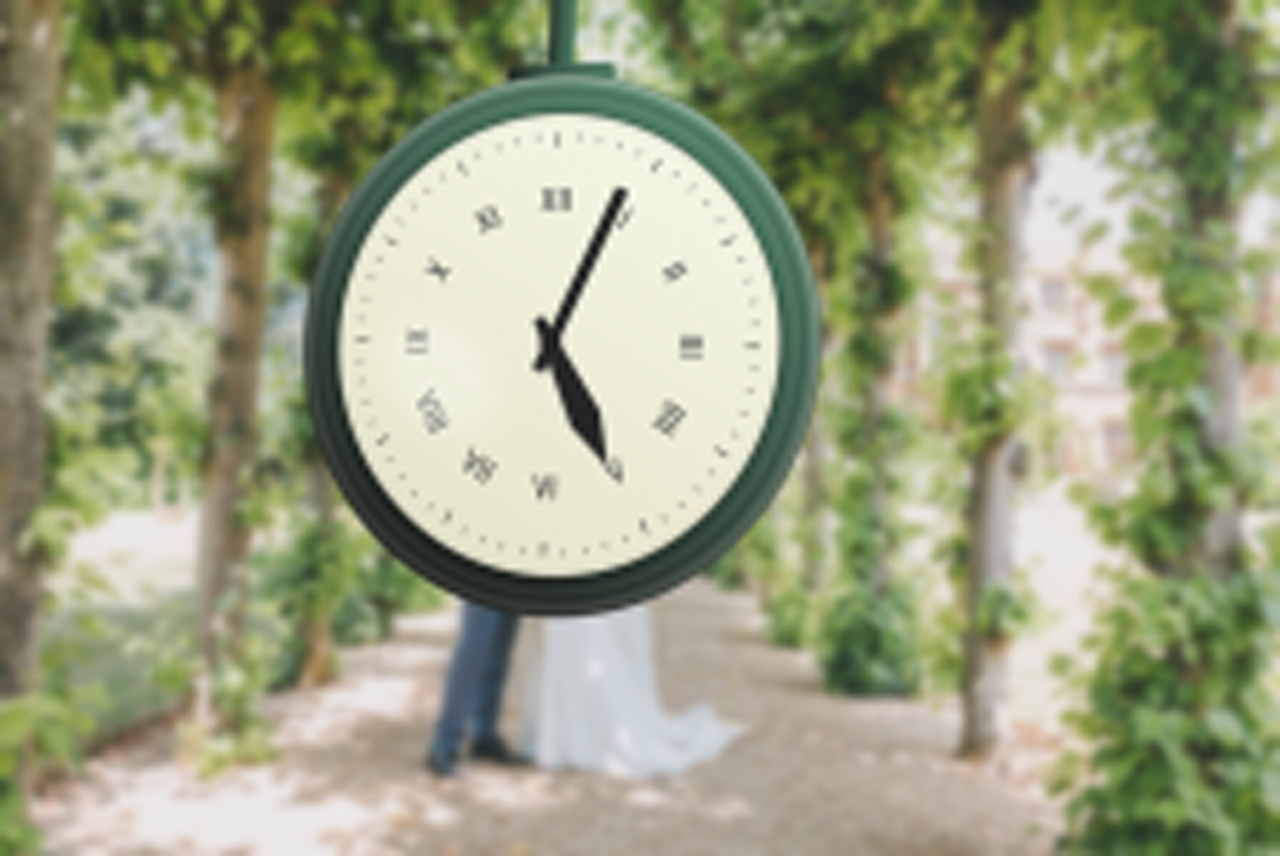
5:04
